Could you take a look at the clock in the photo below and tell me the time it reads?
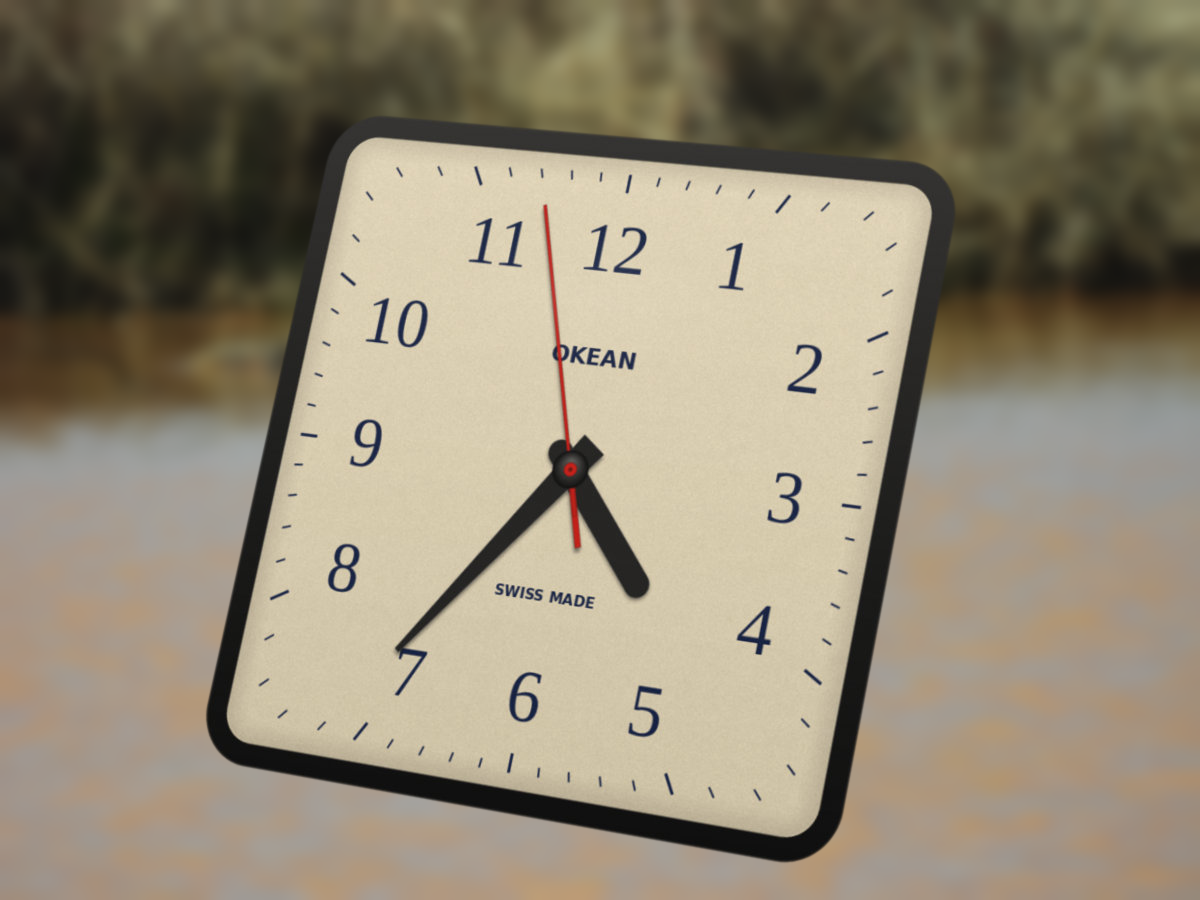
4:35:57
